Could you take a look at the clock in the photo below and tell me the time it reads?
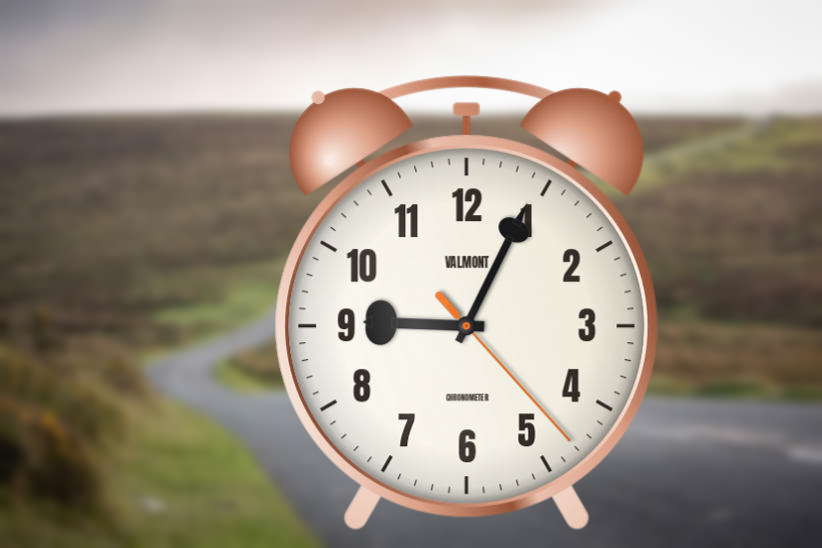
9:04:23
